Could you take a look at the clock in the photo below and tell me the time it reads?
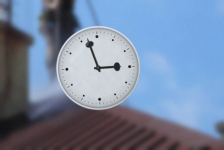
2:57
